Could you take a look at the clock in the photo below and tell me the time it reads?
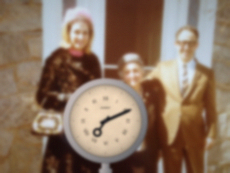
7:11
